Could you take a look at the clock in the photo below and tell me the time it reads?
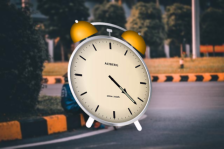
4:22
